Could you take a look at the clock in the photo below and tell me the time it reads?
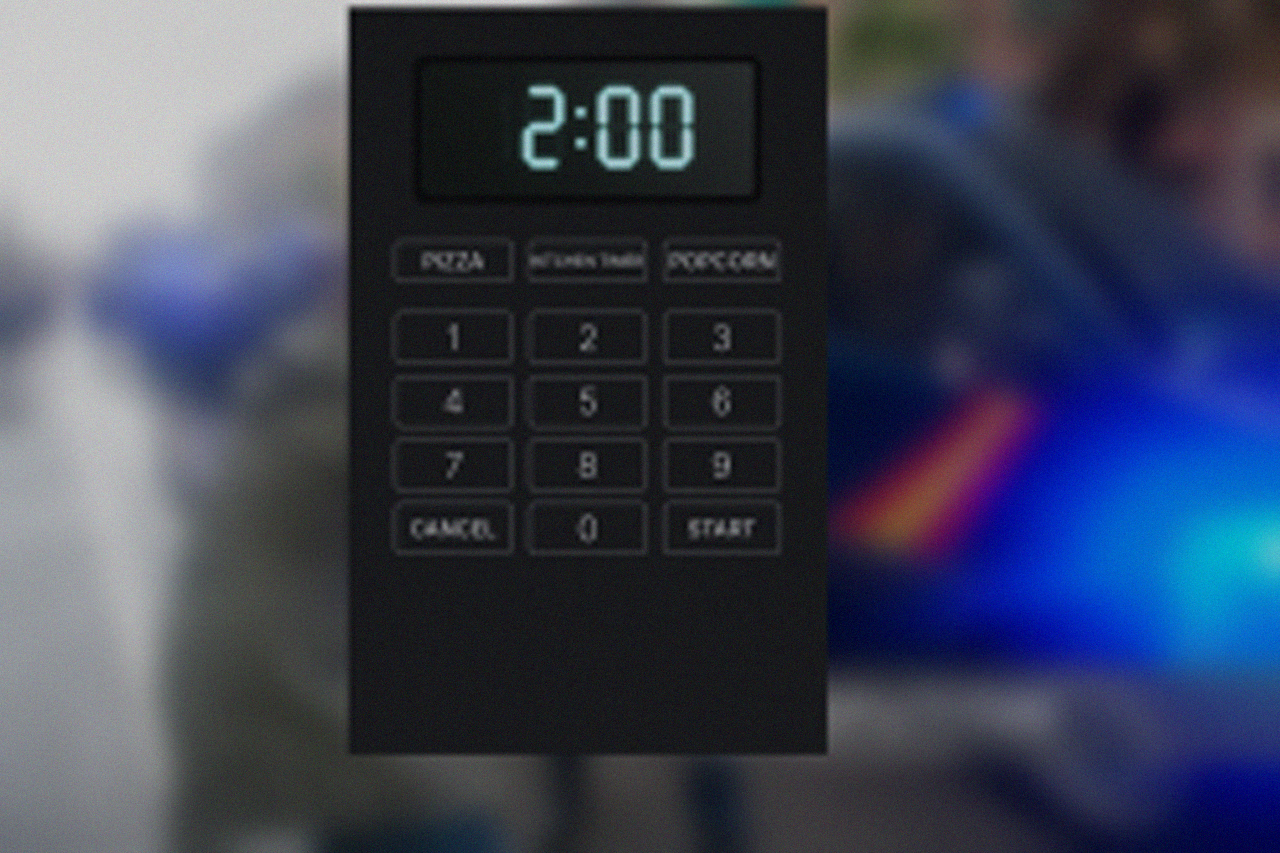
2:00
